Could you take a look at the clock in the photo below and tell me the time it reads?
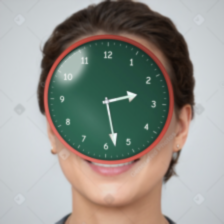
2:28
